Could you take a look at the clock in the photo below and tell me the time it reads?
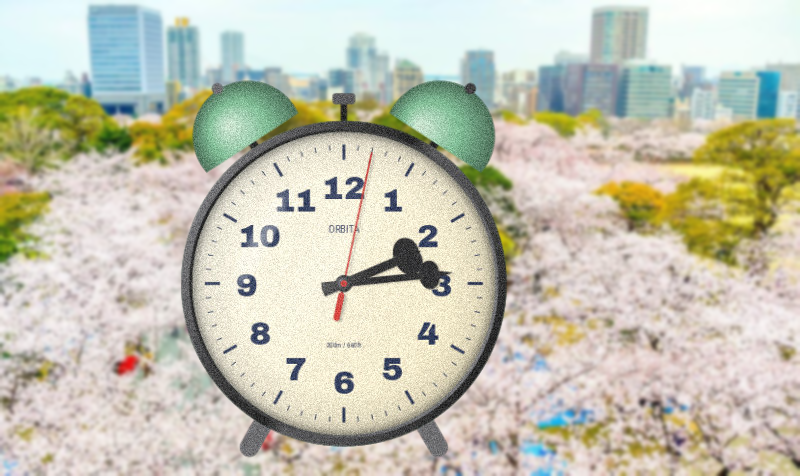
2:14:02
